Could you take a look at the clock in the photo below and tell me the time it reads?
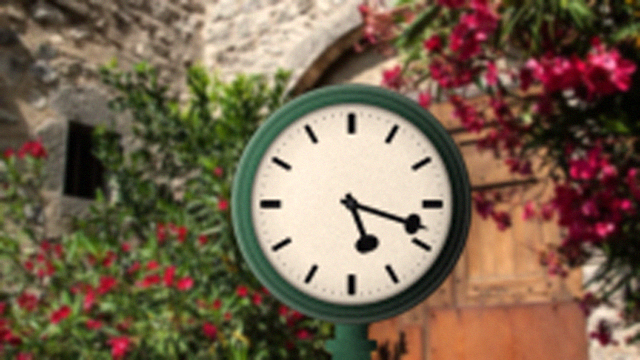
5:18
